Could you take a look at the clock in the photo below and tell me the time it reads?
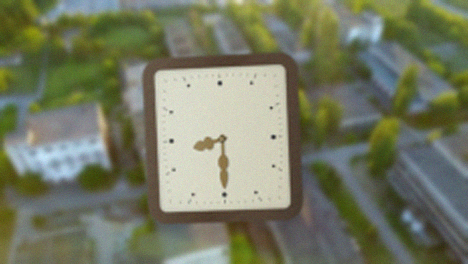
8:30
